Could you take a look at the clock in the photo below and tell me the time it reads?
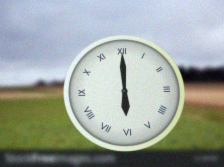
6:00
